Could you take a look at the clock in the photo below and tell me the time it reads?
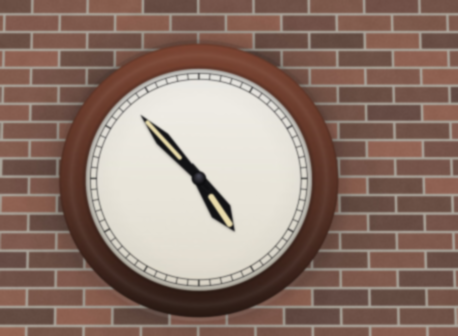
4:53
